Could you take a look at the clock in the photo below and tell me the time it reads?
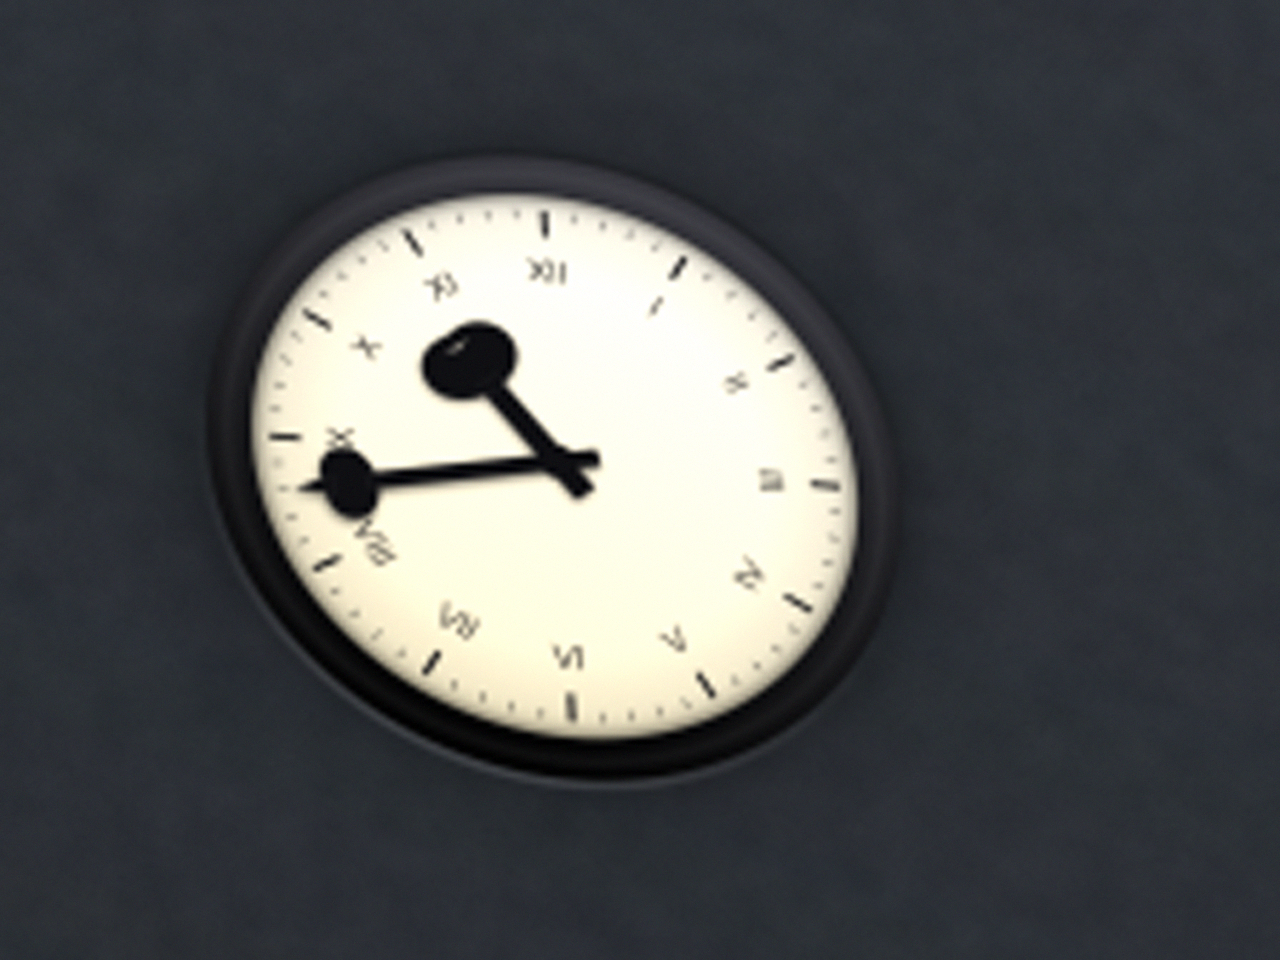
10:43
